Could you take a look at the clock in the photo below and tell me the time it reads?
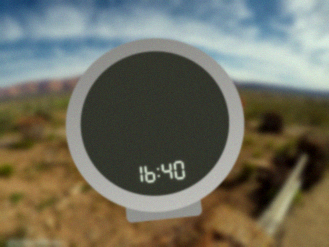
16:40
